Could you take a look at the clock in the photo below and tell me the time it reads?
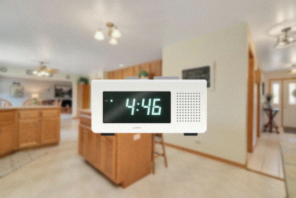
4:46
